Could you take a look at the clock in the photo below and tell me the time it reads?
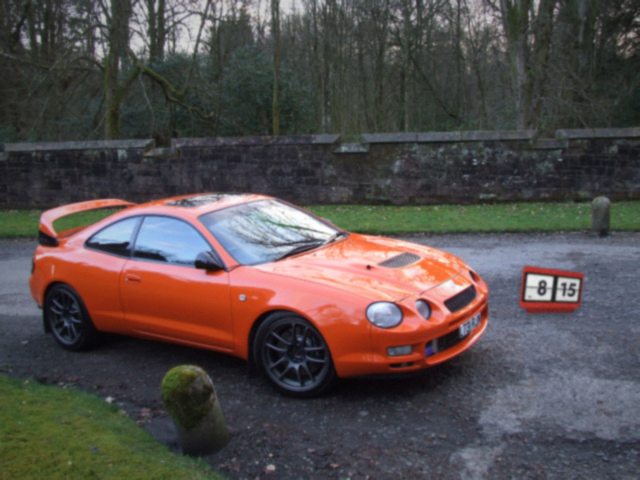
8:15
